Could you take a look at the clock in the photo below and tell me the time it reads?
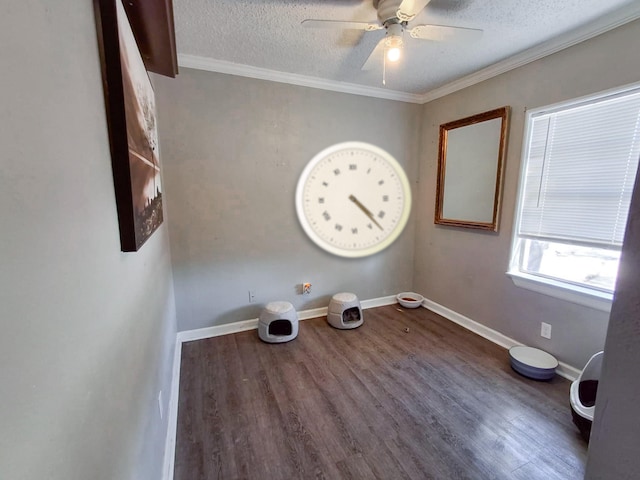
4:23
